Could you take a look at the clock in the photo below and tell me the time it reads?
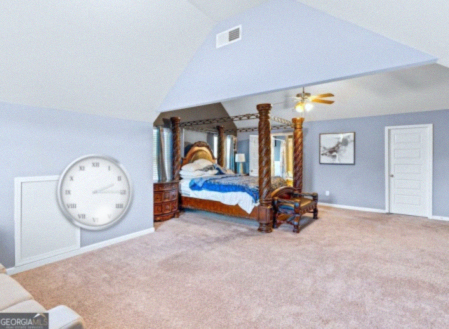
2:15
